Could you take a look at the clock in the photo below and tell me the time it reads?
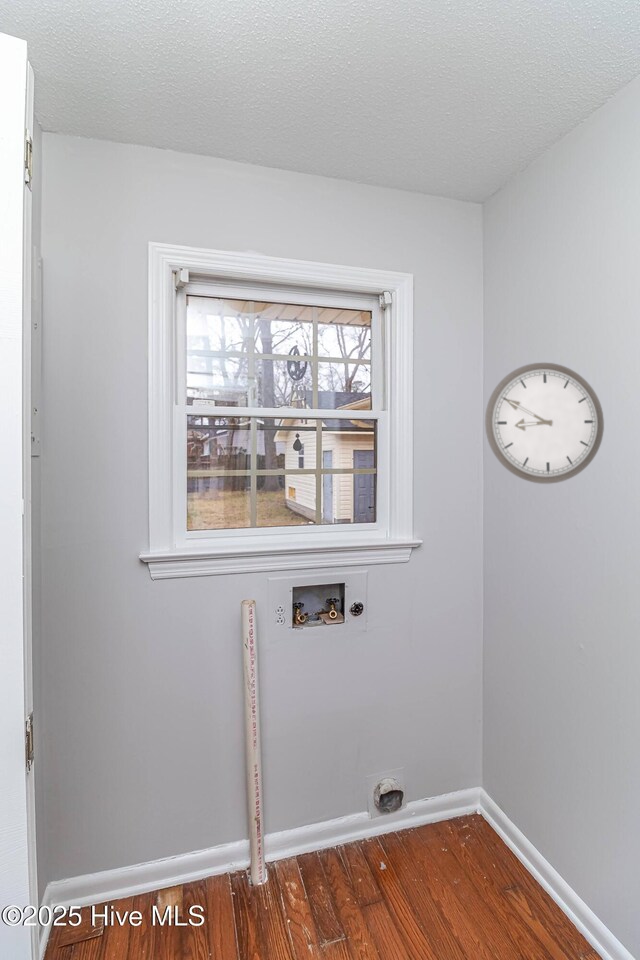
8:50
